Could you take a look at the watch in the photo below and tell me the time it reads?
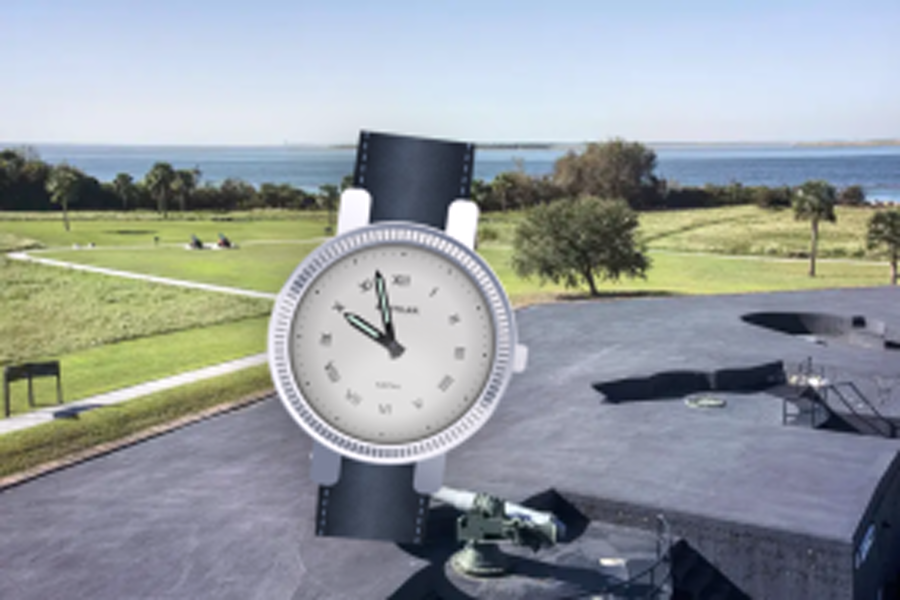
9:57
